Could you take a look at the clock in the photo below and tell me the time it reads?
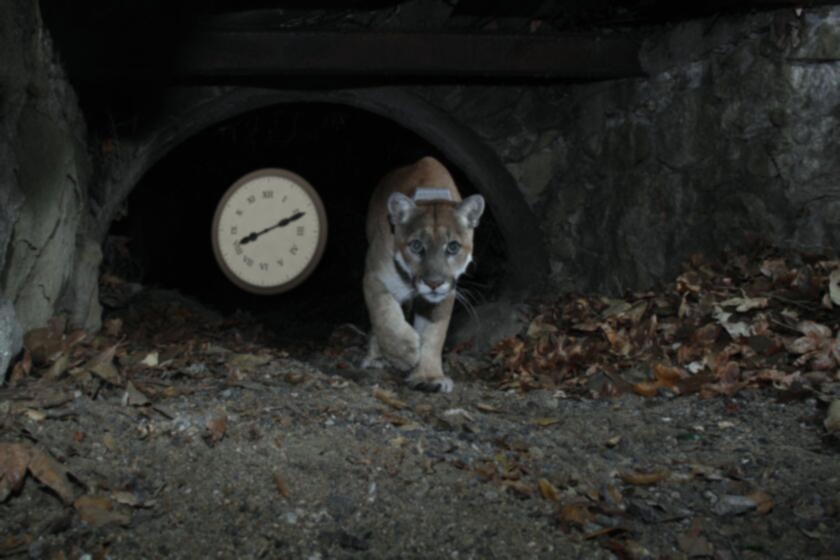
8:11
